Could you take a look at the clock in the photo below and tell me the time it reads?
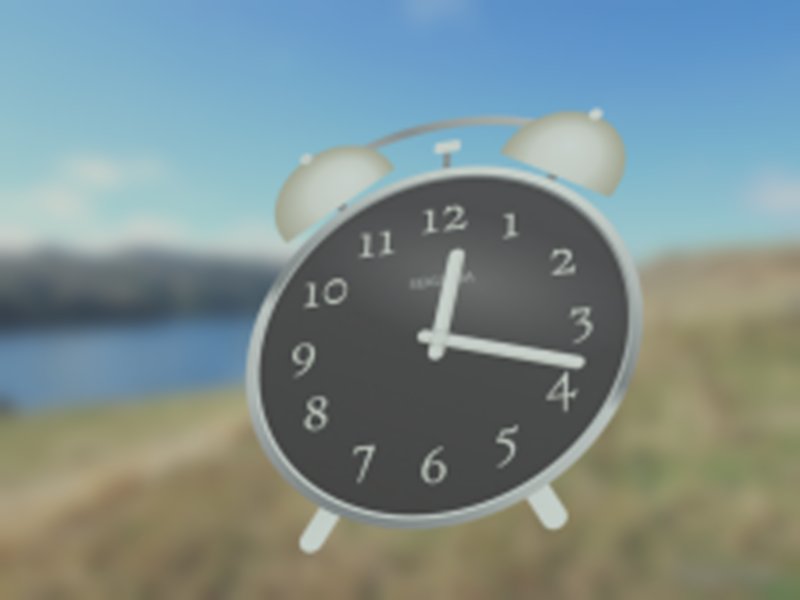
12:18
